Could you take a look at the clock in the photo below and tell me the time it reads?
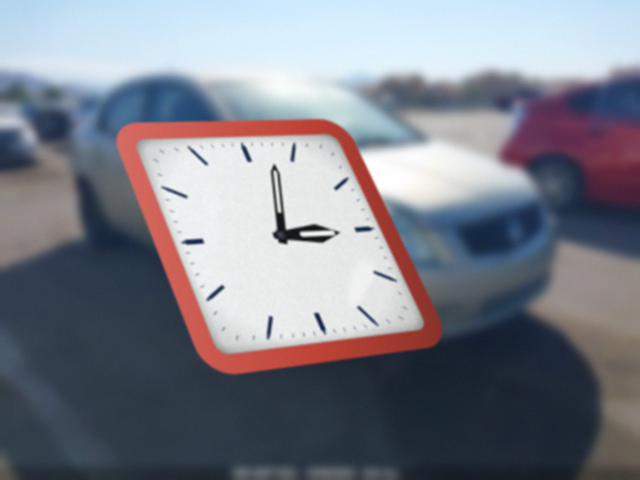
3:03
